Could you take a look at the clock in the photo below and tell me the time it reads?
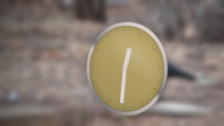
12:31
